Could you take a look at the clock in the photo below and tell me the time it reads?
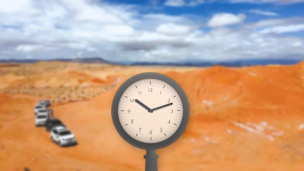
10:12
